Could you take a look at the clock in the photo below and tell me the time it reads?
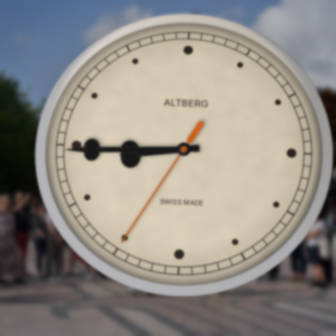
8:44:35
